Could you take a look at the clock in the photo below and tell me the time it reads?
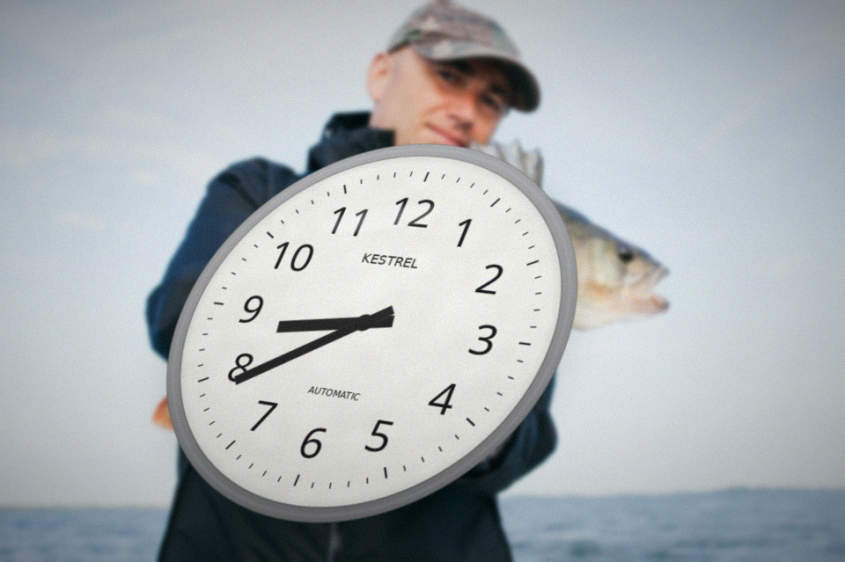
8:39
